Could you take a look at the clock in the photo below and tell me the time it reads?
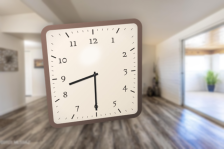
8:30
